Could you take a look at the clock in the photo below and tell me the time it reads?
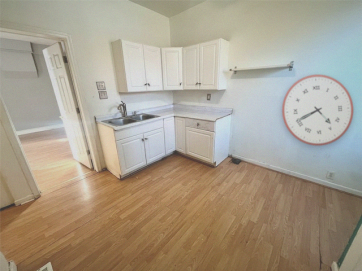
4:41
